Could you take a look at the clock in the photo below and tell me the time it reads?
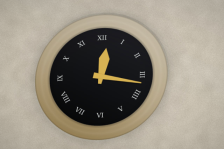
12:17
